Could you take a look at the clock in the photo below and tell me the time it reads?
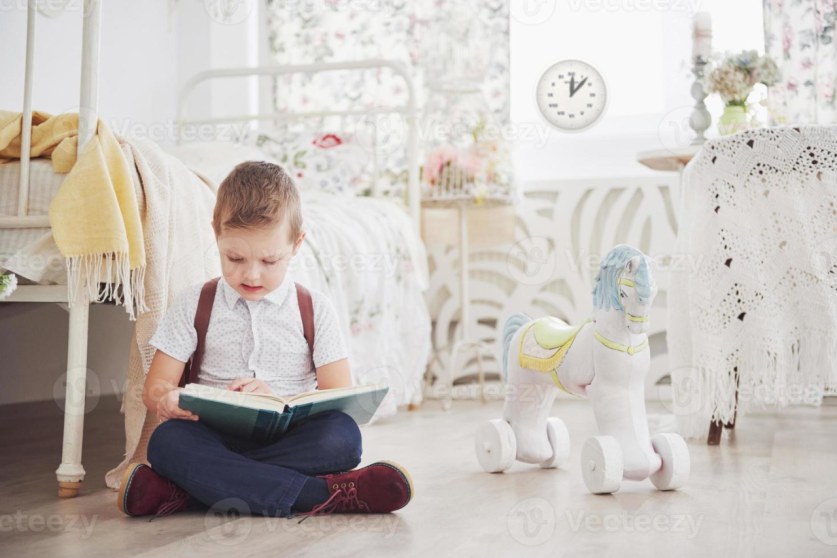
12:07
